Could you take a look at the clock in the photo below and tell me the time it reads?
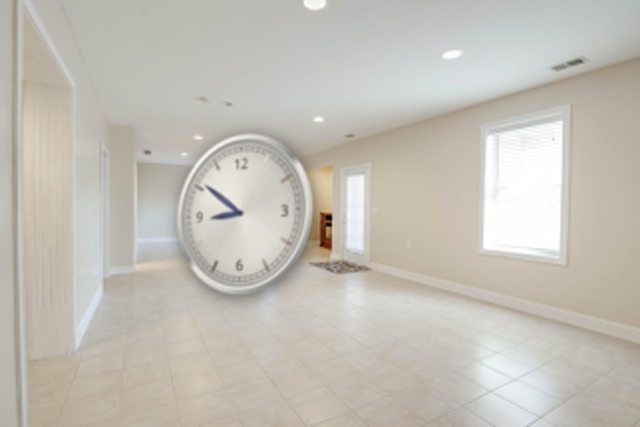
8:51
